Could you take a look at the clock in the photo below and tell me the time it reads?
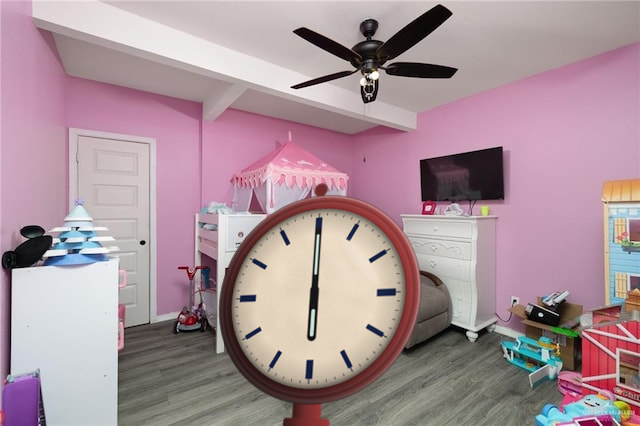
6:00
